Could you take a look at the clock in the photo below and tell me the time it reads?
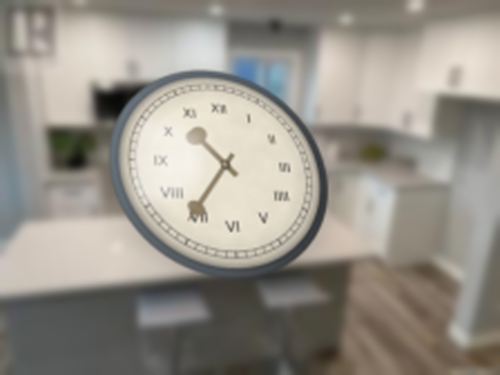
10:36
